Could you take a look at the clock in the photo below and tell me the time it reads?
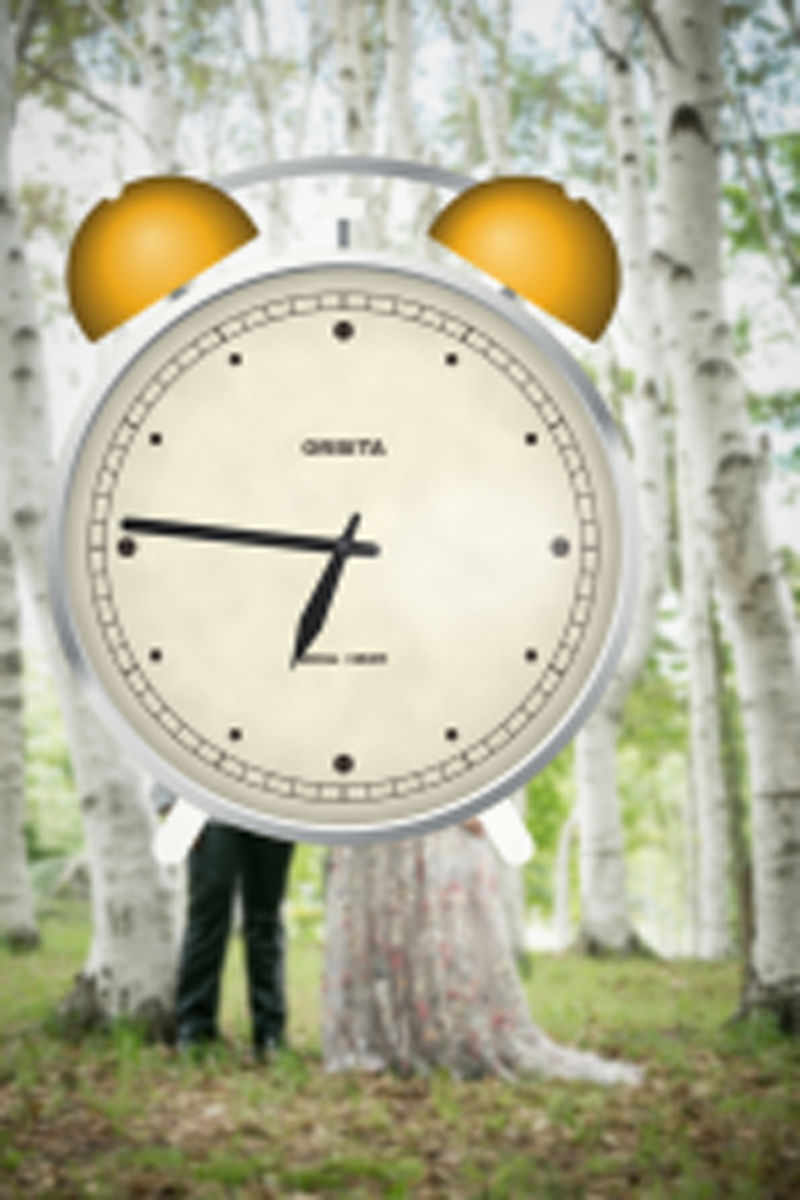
6:46
